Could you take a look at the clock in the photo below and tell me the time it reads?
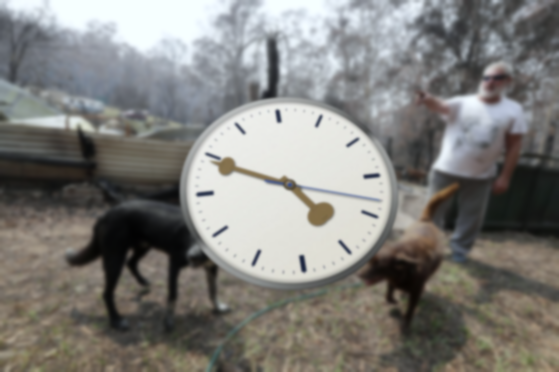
4:49:18
